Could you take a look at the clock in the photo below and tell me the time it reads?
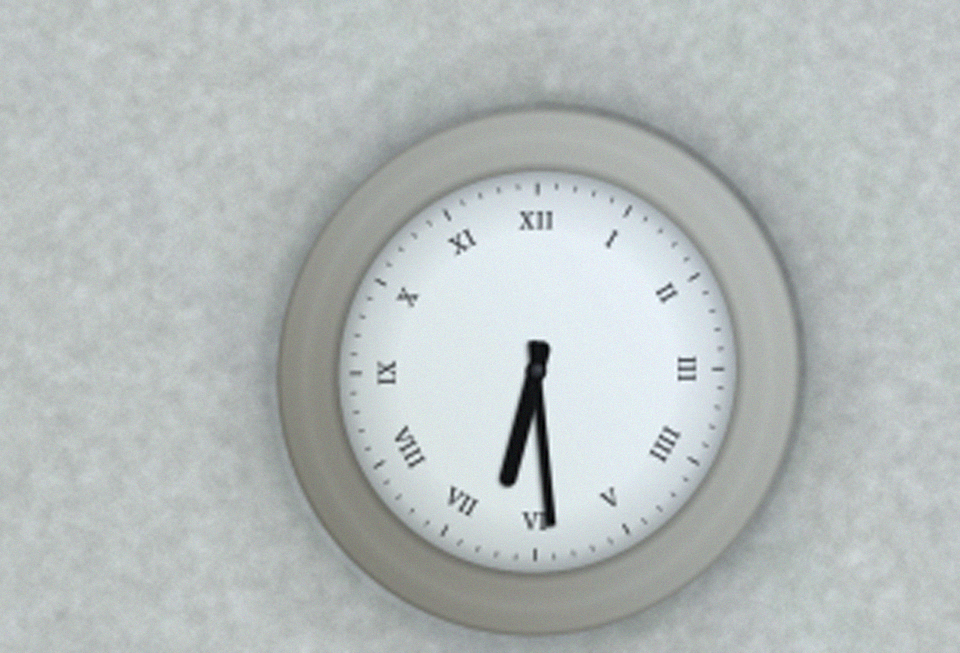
6:29
